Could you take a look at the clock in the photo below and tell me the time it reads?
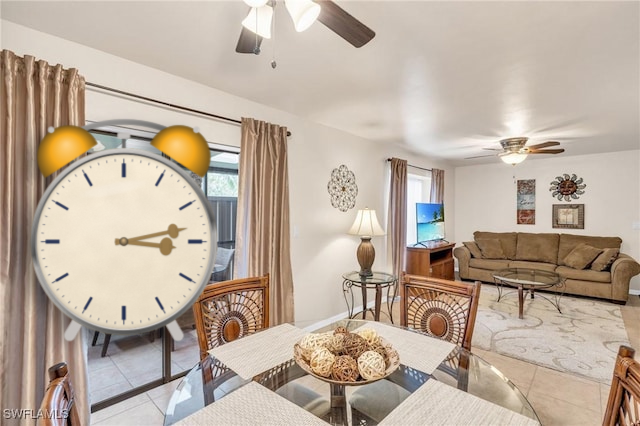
3:13
